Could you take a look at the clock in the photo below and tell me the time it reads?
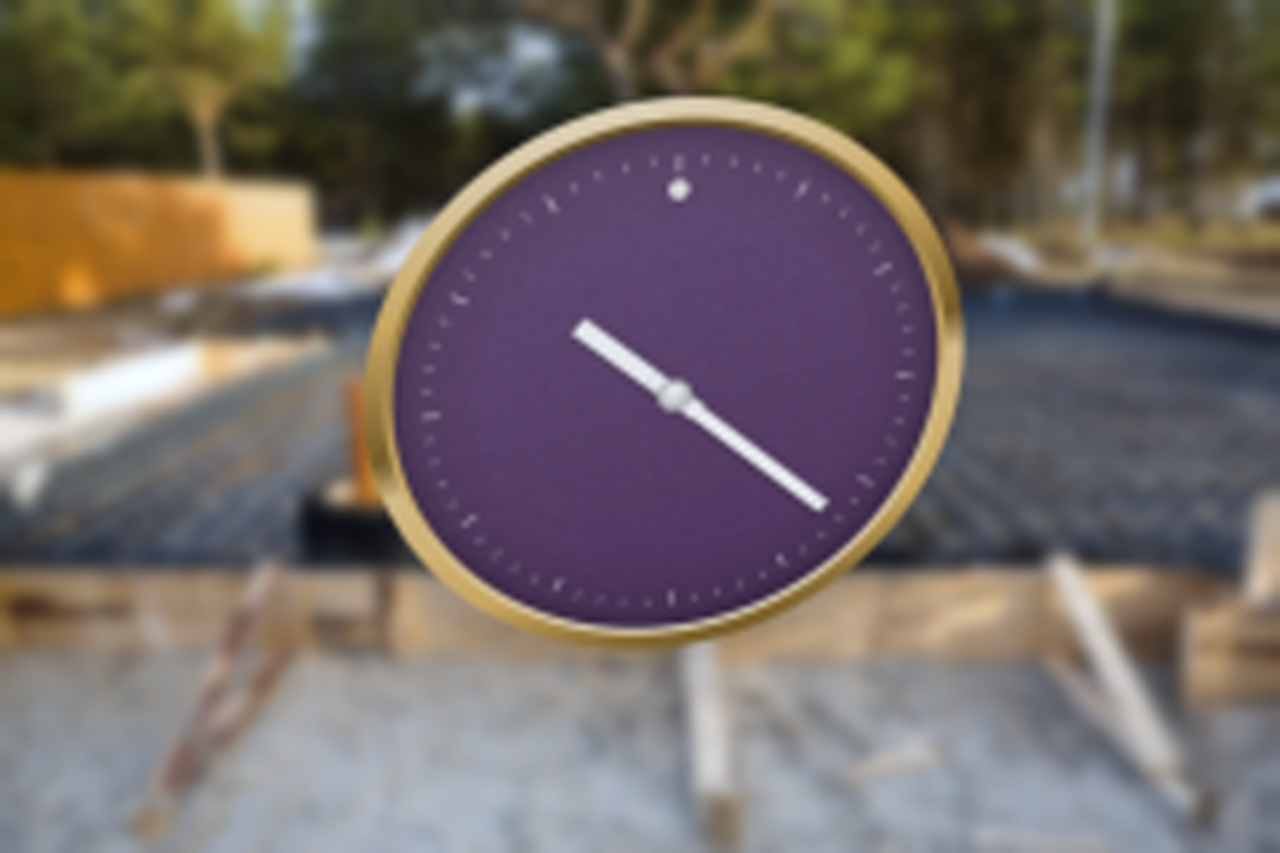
10:22
